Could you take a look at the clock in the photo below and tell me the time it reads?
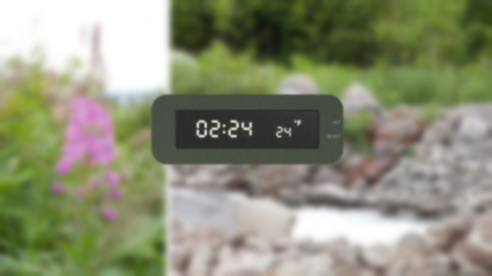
2:24
